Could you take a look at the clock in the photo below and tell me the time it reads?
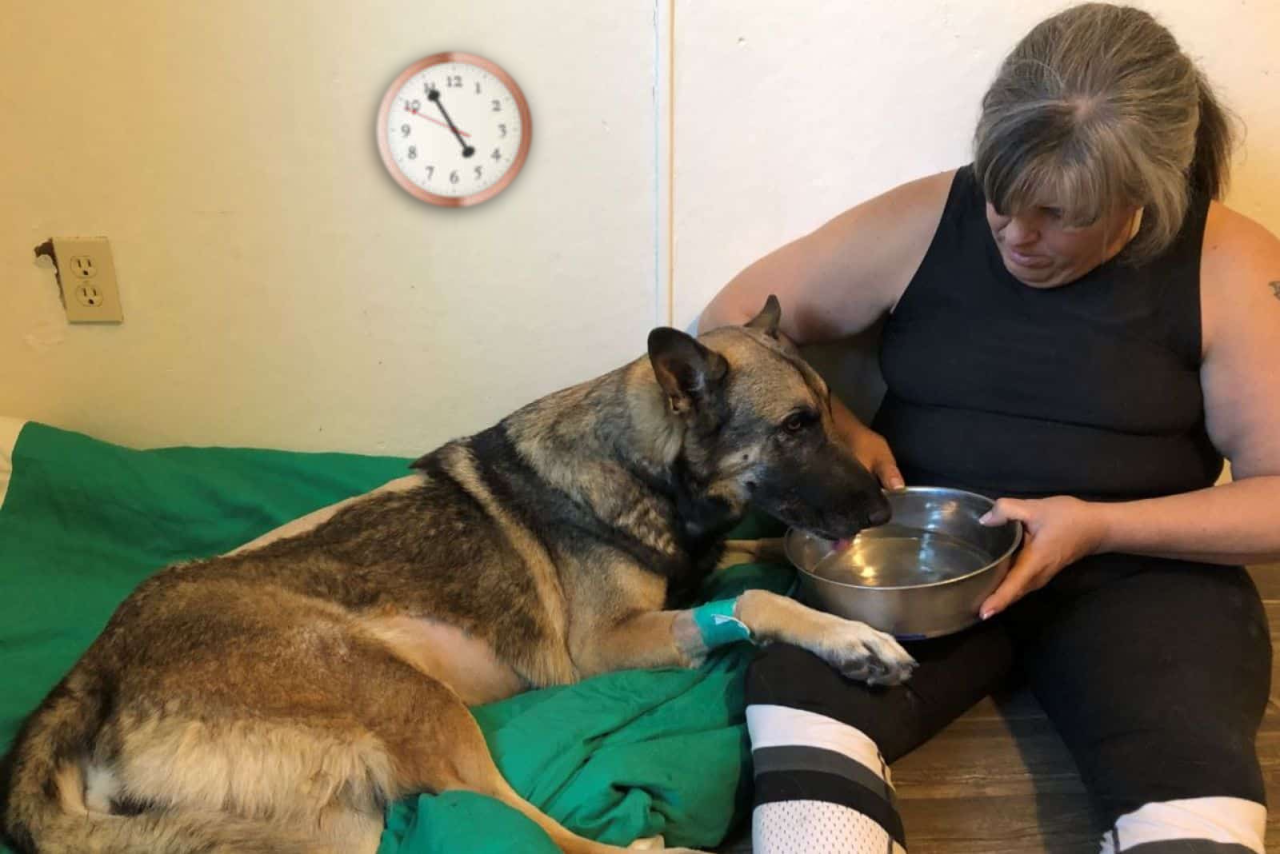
4:54:49
